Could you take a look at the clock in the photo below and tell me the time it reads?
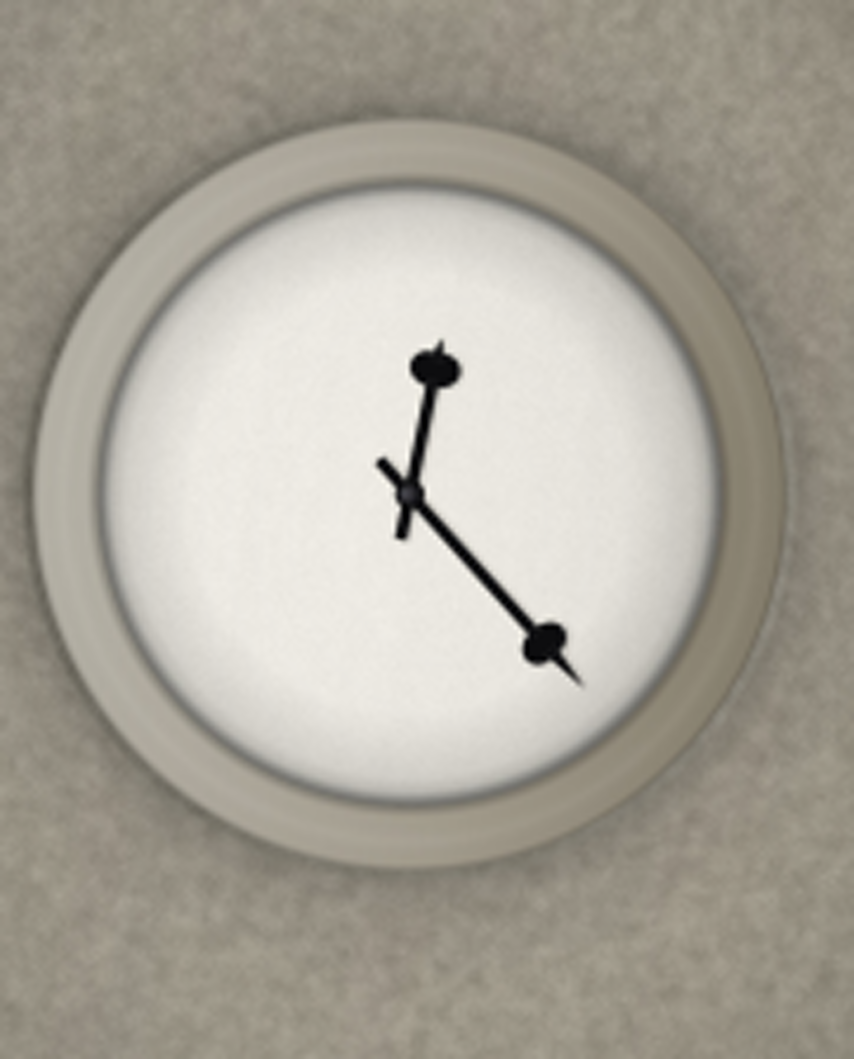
12:23
